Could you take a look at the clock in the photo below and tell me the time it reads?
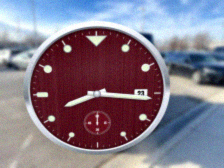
8:16
